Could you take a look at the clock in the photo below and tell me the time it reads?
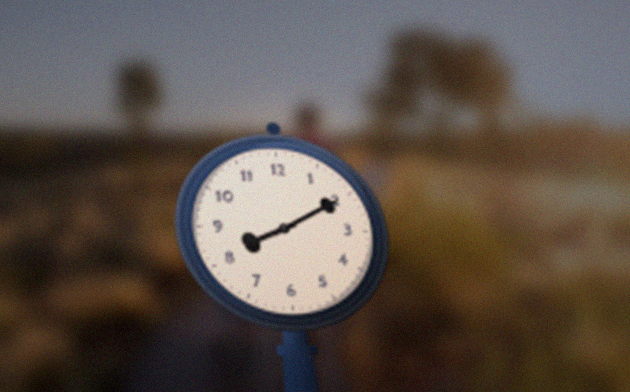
8:10
